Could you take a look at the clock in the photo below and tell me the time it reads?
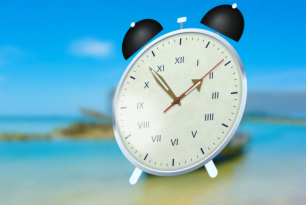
1:53:09
